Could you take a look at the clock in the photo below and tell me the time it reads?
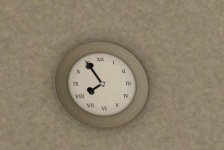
7:55
